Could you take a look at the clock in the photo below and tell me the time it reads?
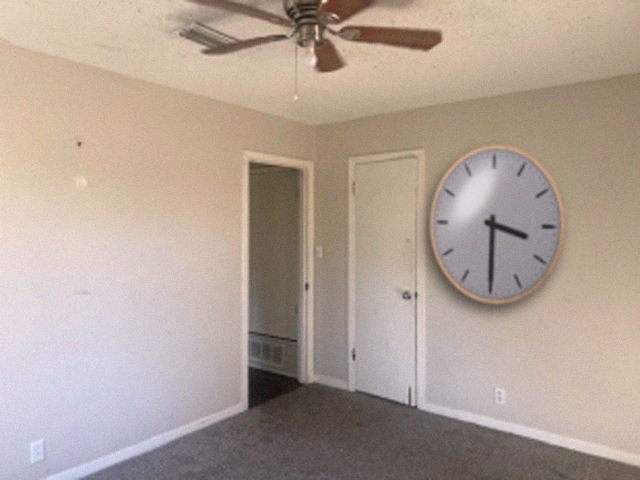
3:30
